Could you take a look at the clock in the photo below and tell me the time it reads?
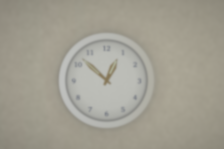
12:52
